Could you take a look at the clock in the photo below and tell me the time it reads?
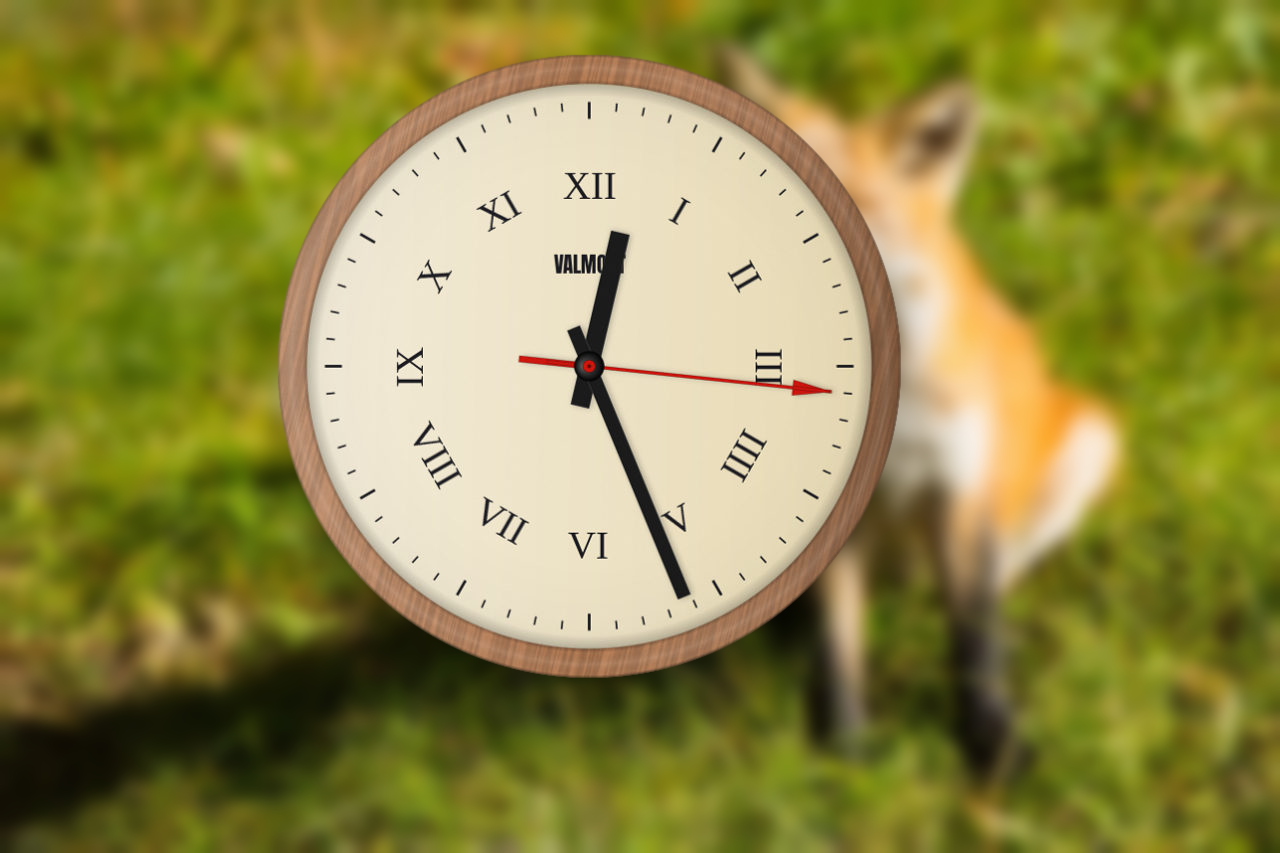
12:26:16
